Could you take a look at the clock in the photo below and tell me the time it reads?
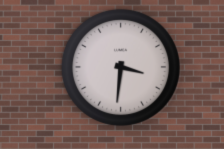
3:31
